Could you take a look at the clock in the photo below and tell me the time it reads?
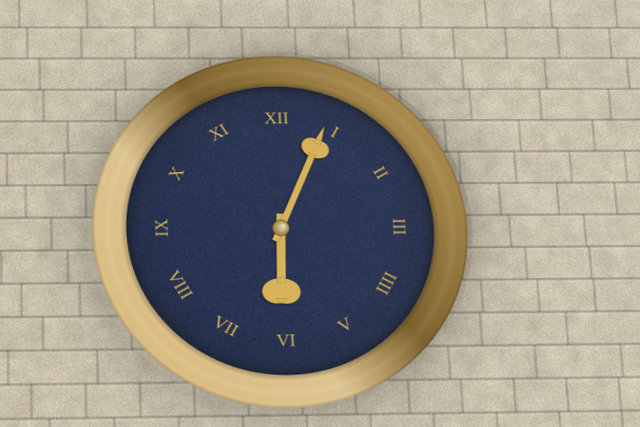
6:04
